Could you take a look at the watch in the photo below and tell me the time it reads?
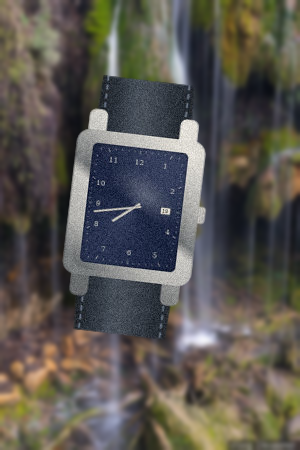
7:43
